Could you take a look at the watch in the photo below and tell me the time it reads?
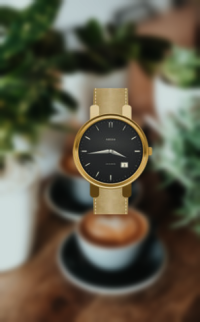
3:44
